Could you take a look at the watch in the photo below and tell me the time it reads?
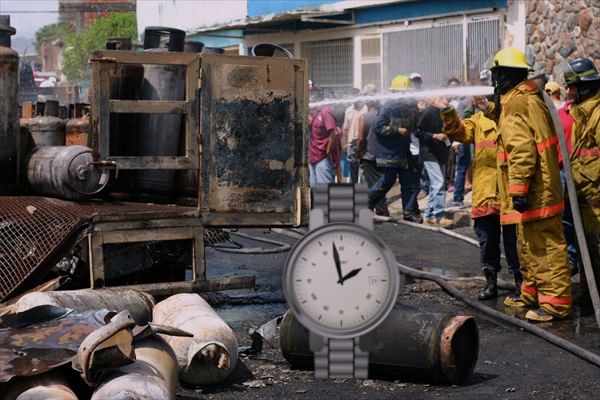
1:58
